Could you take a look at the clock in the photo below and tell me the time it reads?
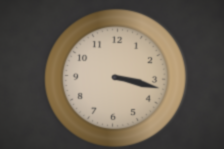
3:17
